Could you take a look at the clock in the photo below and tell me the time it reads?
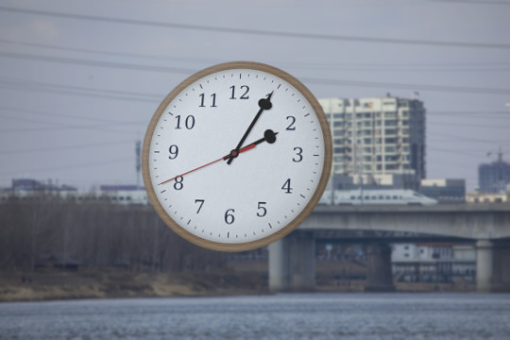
2:04:41
